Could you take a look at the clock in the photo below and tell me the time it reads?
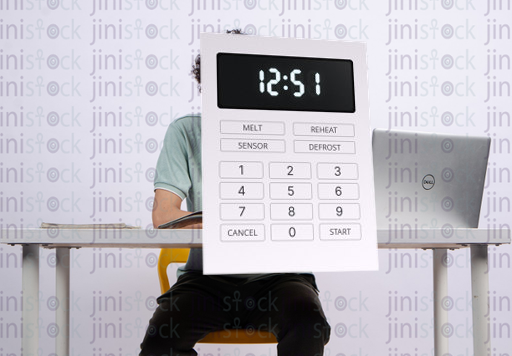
12:51
